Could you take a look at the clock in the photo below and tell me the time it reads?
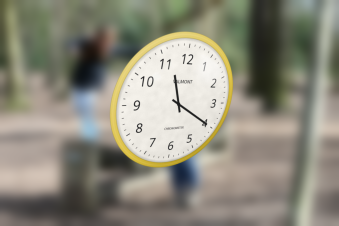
11:20
